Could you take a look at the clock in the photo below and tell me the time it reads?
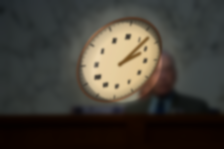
2:07
